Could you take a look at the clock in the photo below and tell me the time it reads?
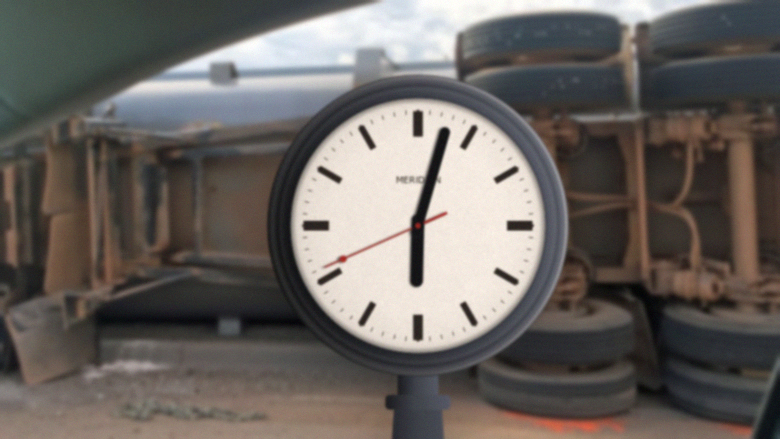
6:02:41
